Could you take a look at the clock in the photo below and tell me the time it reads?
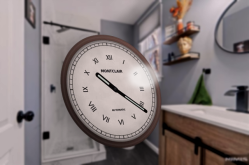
10:21
